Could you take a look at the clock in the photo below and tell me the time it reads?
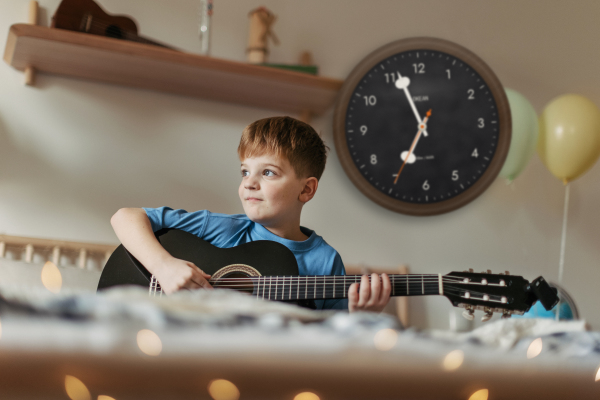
6:56:35
